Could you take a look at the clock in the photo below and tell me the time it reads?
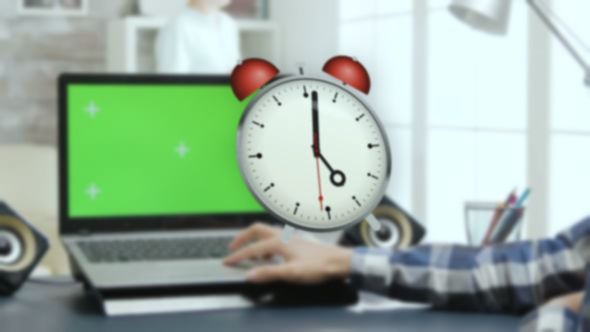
5:01:31
